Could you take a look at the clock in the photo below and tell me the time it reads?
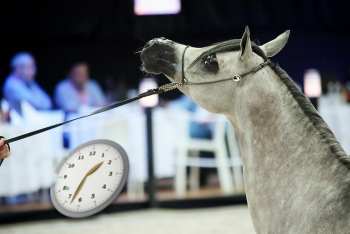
1:33
